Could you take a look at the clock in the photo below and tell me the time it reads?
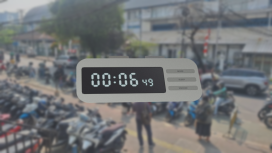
0:06:49
